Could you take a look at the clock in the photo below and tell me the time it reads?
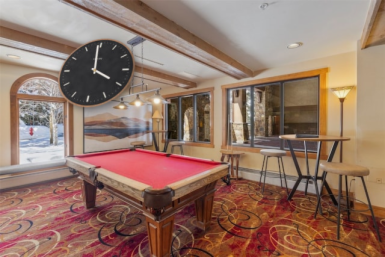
3:59
